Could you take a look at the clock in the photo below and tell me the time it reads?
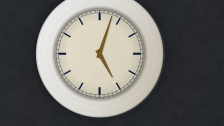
5:03
